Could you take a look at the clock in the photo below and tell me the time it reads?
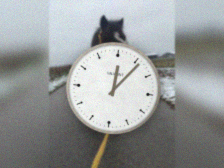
12:06
